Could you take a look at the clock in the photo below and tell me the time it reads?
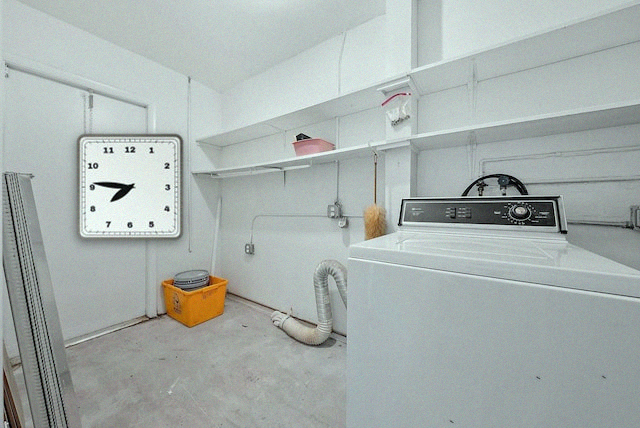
7:46
